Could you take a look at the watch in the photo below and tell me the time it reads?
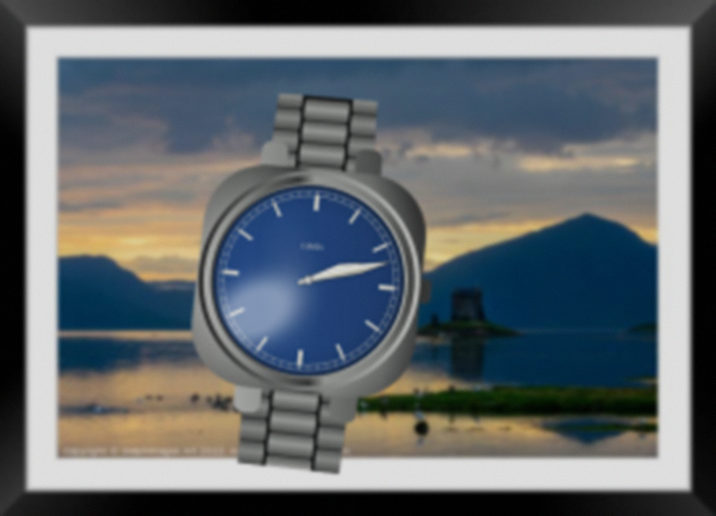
2:12
